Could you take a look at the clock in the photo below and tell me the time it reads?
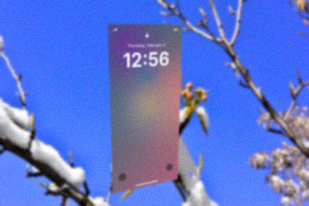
12:56
